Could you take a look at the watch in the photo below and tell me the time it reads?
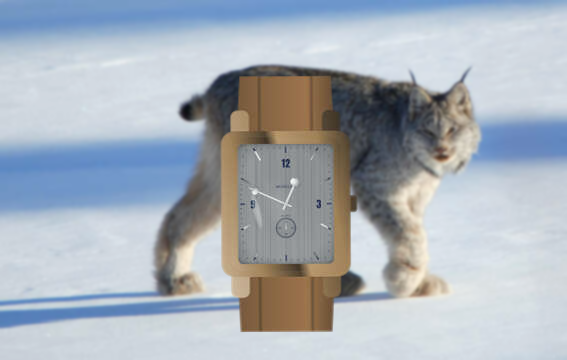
12:49
